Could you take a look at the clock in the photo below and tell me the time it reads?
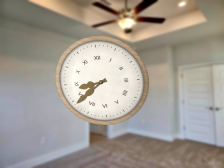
8:39
